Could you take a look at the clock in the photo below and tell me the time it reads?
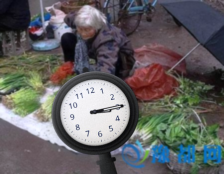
3:15
